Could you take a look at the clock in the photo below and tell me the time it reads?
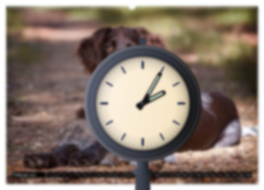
2:05
